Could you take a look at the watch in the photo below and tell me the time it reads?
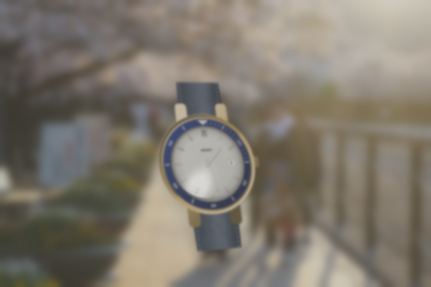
1:28
